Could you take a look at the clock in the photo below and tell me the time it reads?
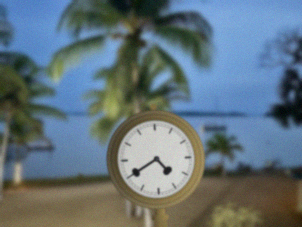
4:40
